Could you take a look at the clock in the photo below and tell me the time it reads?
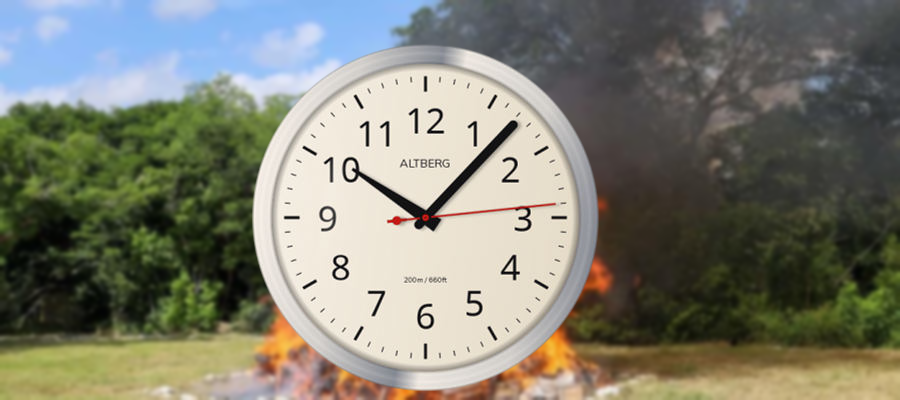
10:07:14
